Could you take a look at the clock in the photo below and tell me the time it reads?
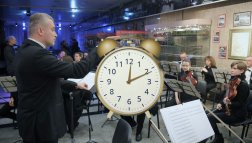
12:11
